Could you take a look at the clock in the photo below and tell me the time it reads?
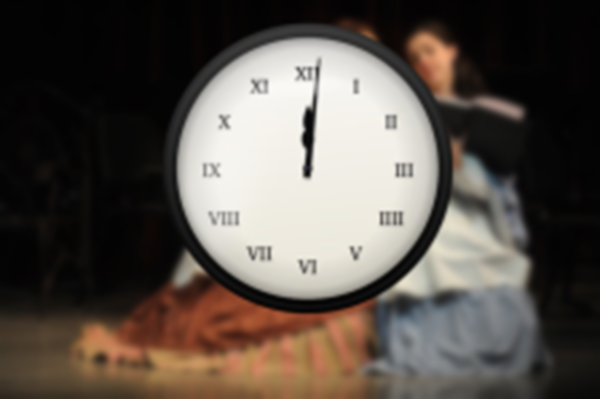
12:01
